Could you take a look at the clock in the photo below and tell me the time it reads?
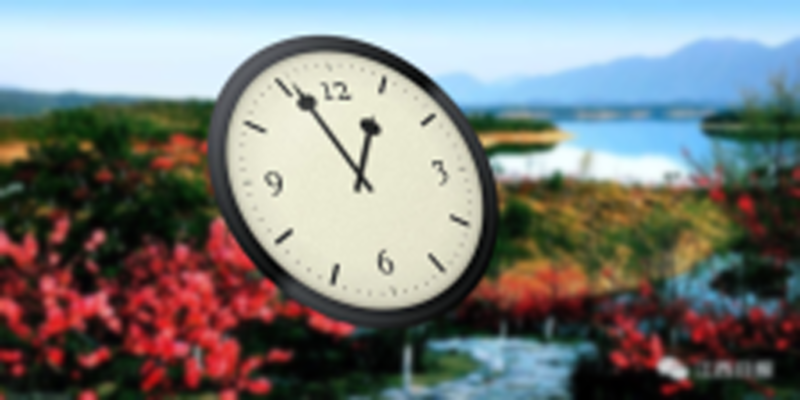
12:56
